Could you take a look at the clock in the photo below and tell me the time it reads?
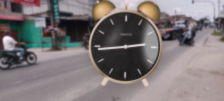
2:44
